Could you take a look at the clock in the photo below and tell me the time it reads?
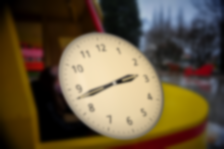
2:43
